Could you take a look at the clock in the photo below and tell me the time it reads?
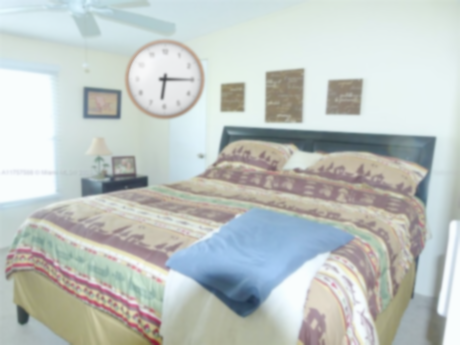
6:15
